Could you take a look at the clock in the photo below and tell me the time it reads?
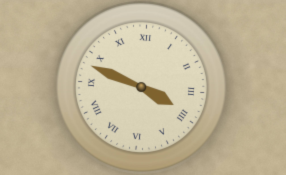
3:48
